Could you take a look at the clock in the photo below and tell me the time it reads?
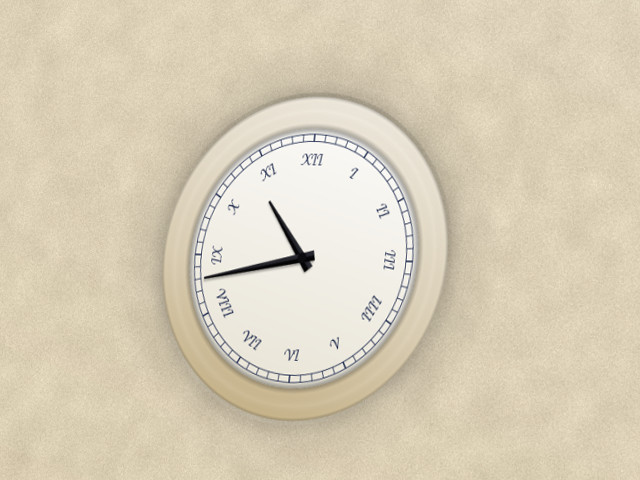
10:43
